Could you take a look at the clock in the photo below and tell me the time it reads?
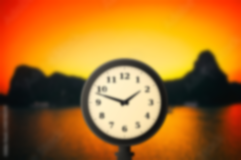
1:48
